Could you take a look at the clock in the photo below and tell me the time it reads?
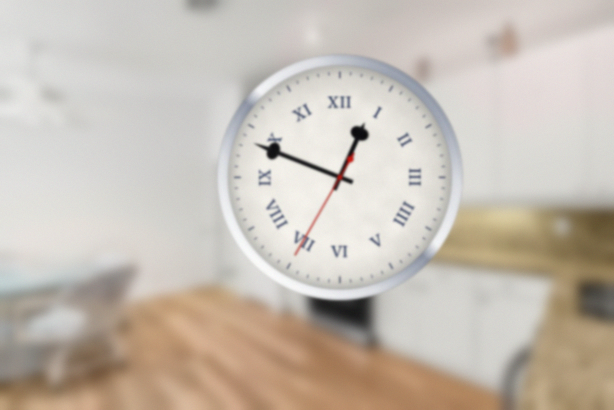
12:48:35
